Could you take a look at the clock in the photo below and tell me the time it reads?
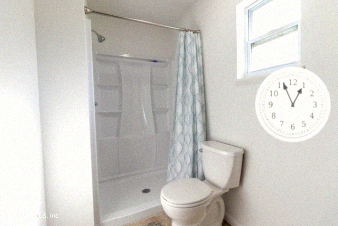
12:56
